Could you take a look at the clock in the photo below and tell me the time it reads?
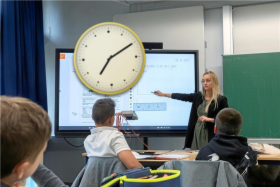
7:10
